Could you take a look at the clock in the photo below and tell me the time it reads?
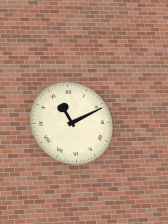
11:11
